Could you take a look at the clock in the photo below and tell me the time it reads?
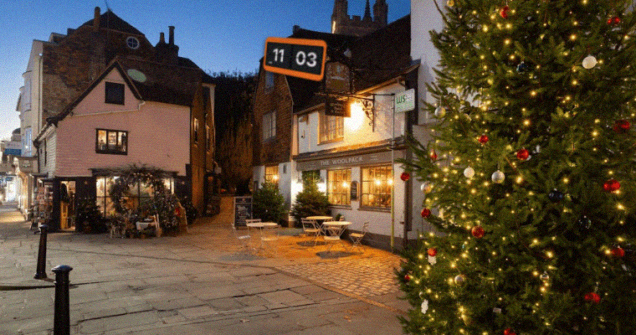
11:03
